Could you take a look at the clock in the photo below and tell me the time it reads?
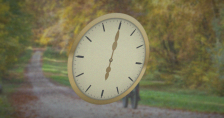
6:00
